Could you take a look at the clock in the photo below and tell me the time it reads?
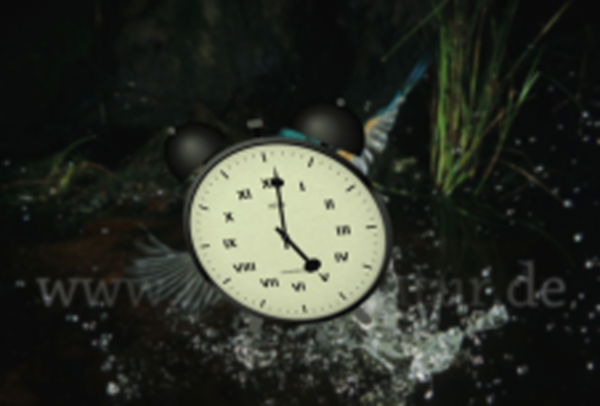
5:01
